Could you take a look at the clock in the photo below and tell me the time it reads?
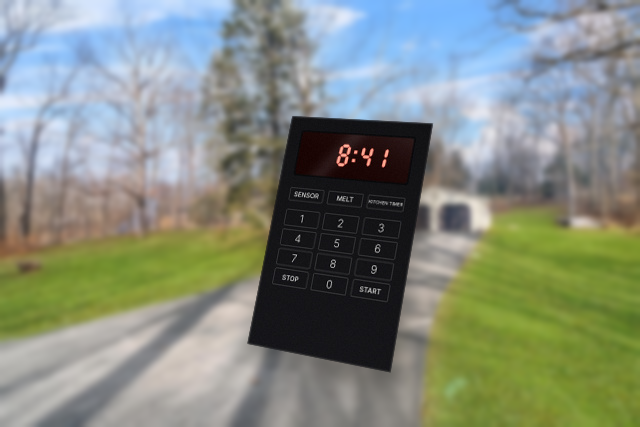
8:41
